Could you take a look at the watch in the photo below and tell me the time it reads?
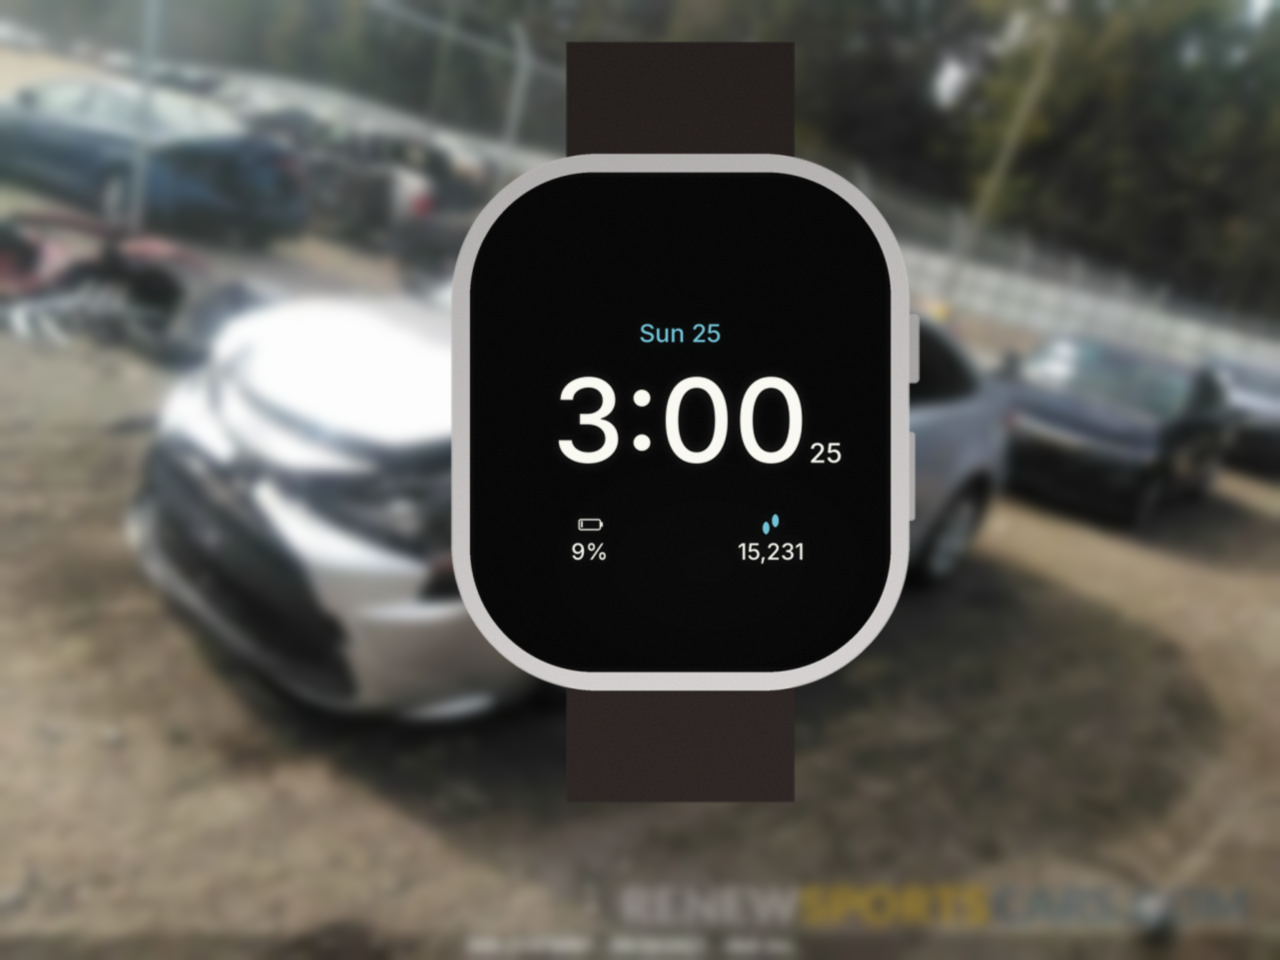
3:00:25
